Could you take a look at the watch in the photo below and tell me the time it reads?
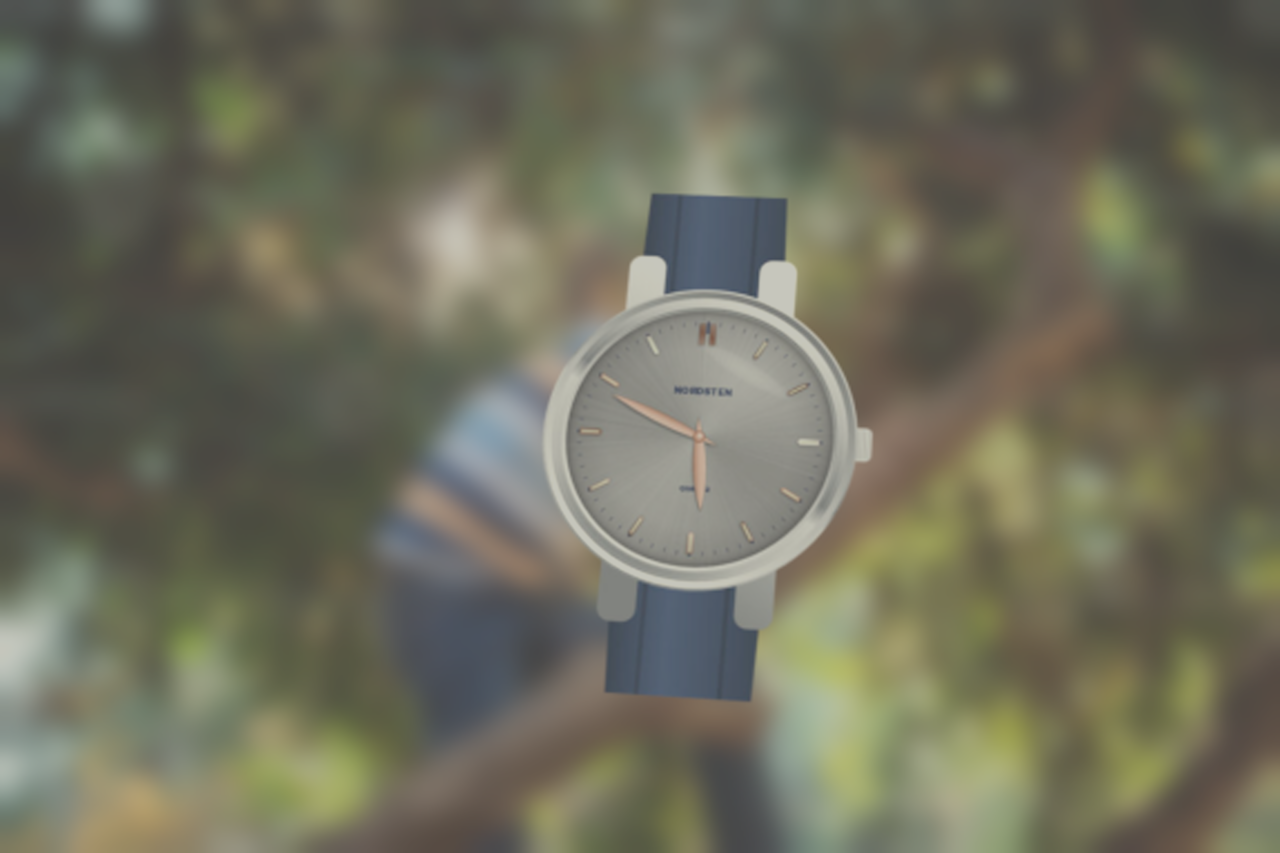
5:49
